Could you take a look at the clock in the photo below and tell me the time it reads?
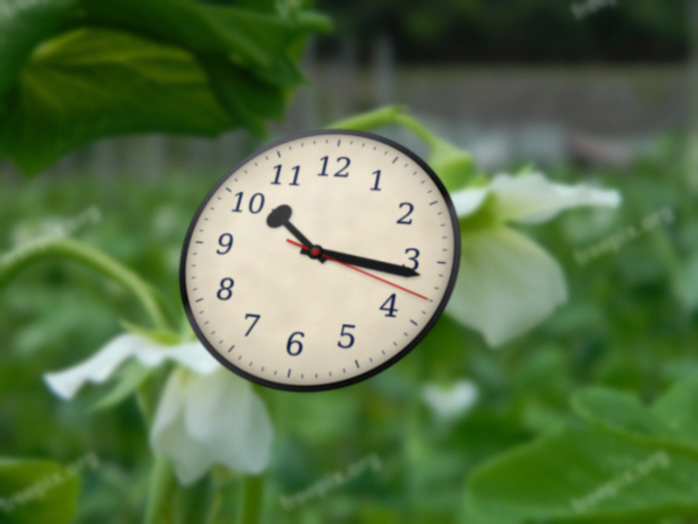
10:16:18
